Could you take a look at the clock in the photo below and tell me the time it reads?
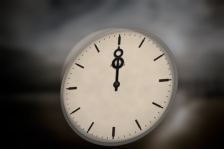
12:00
